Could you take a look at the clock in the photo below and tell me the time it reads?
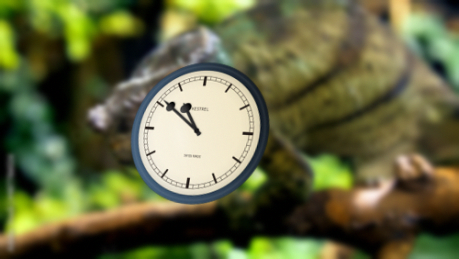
10:51
